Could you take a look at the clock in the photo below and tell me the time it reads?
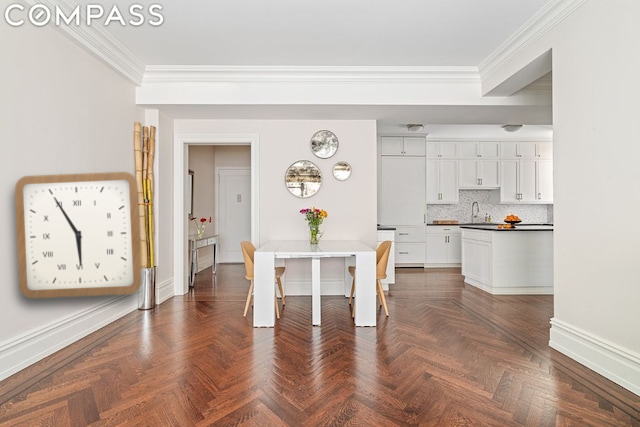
5:55
